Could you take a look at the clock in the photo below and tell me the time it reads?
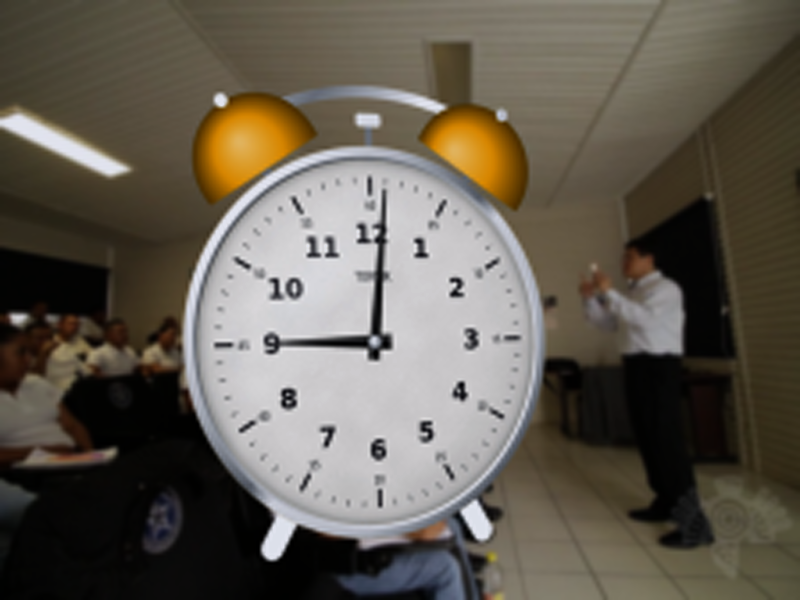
9:01
